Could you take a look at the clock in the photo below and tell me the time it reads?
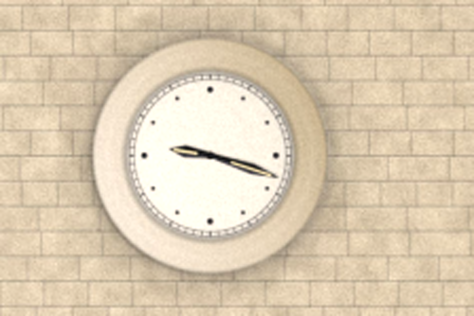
9:18
